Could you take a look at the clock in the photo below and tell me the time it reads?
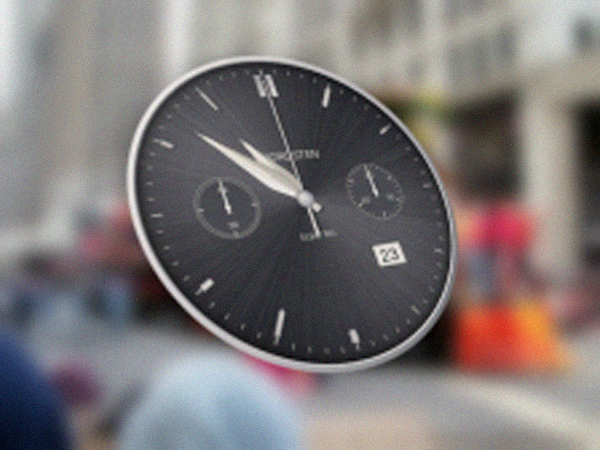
10:52
